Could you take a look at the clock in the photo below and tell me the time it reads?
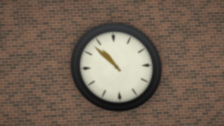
10:53
